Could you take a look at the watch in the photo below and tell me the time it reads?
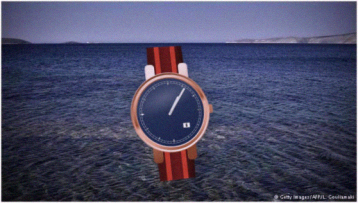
1:06
